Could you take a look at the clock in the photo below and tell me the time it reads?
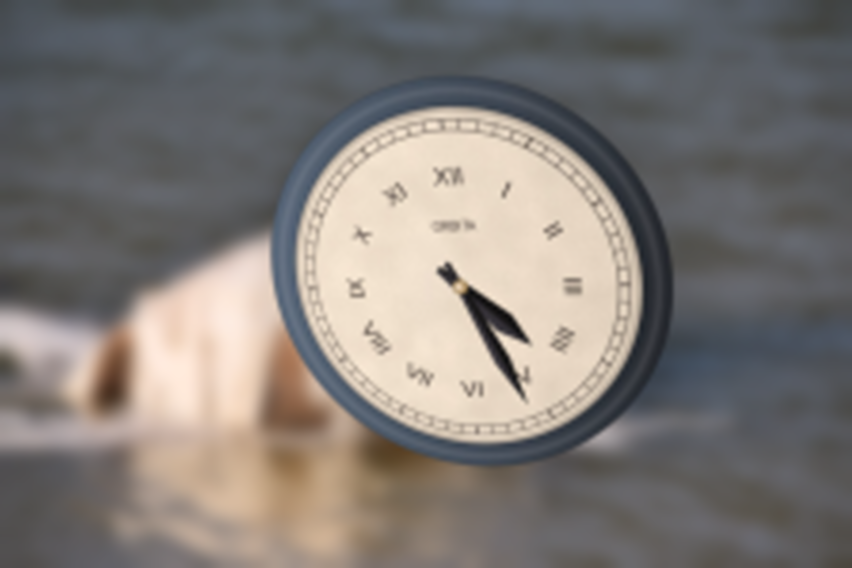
4:26
